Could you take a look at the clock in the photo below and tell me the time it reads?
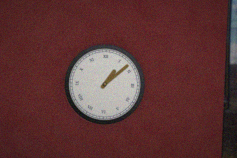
1:08
